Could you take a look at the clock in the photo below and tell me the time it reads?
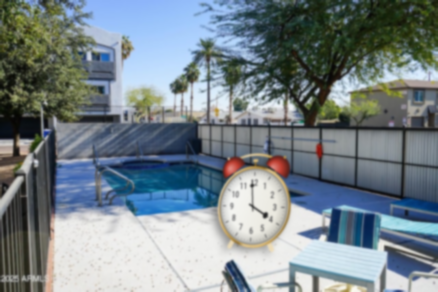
3:59
